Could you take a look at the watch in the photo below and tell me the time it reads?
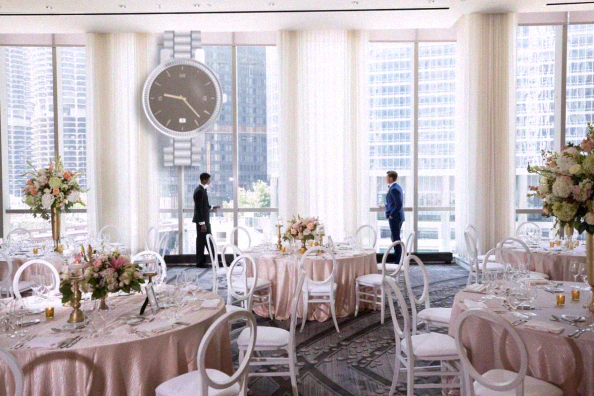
9:23
